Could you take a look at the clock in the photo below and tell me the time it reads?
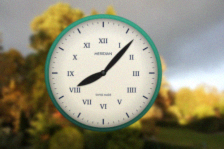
8:07
